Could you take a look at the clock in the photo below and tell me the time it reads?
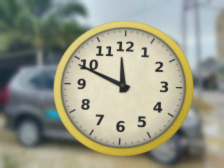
11:49
